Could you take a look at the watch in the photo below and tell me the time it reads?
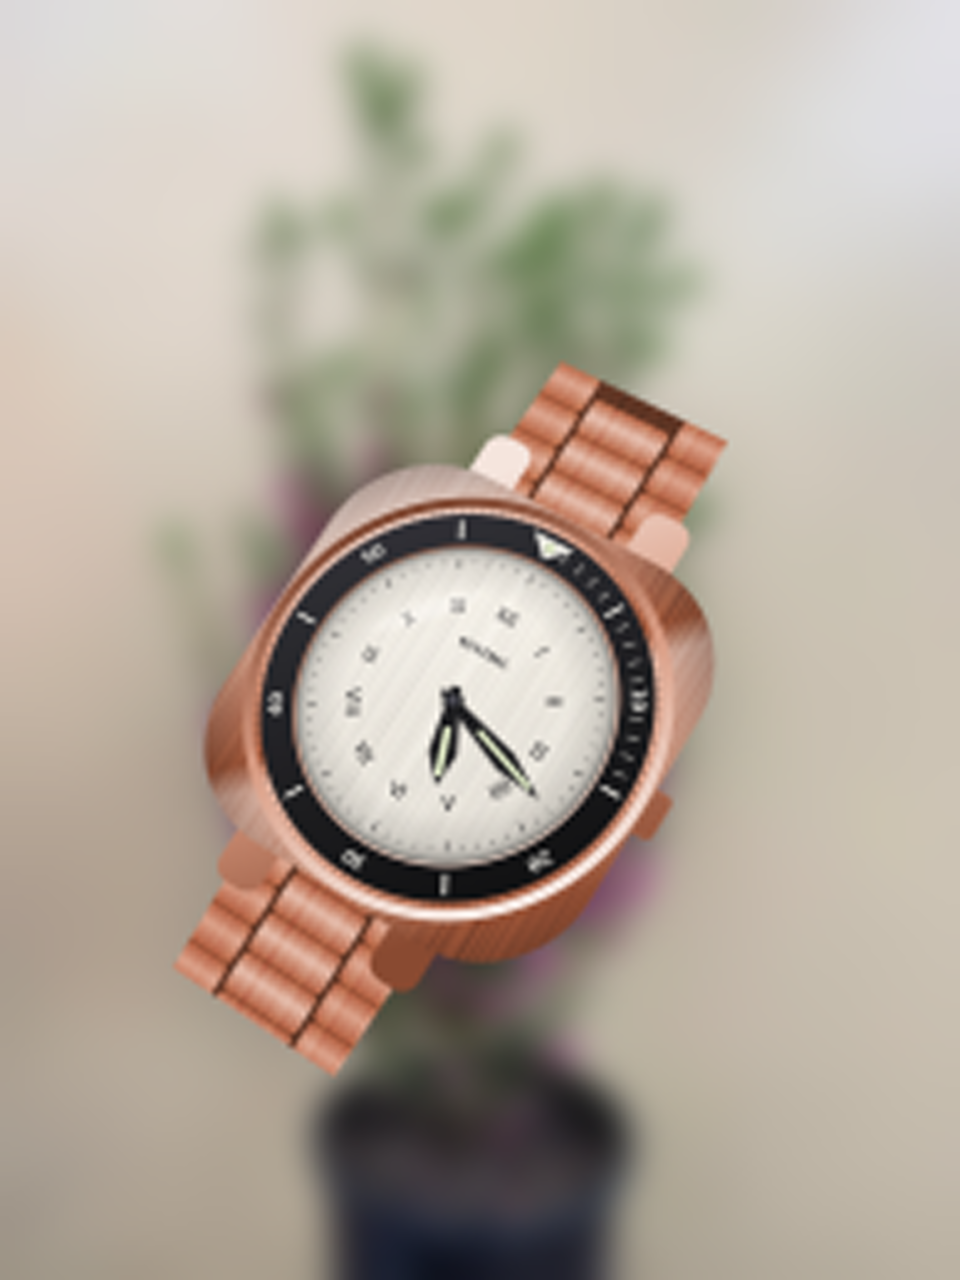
5:18
